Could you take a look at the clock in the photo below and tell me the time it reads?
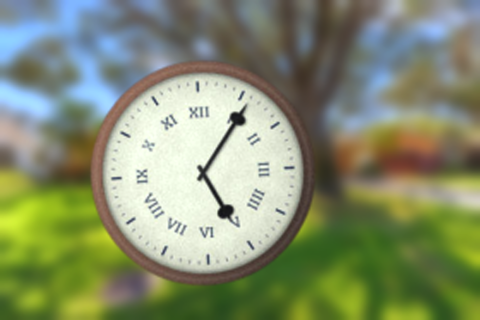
5:06
